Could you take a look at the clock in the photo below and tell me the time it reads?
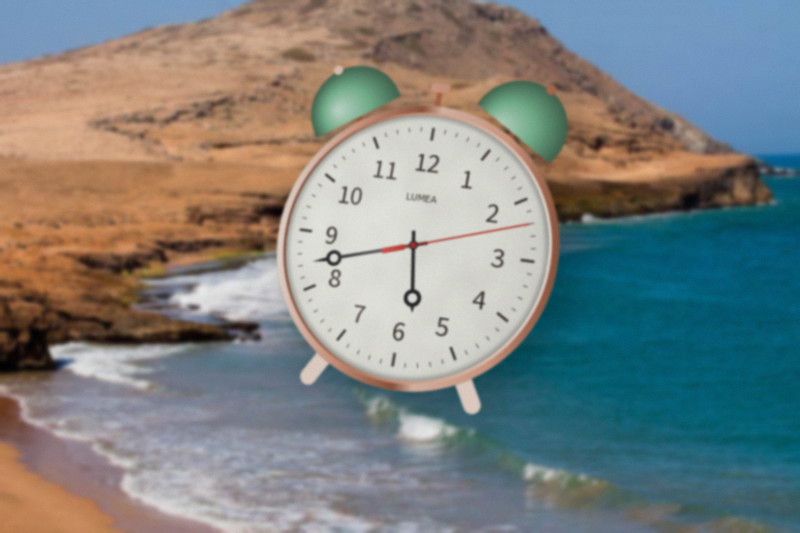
5:42:12
